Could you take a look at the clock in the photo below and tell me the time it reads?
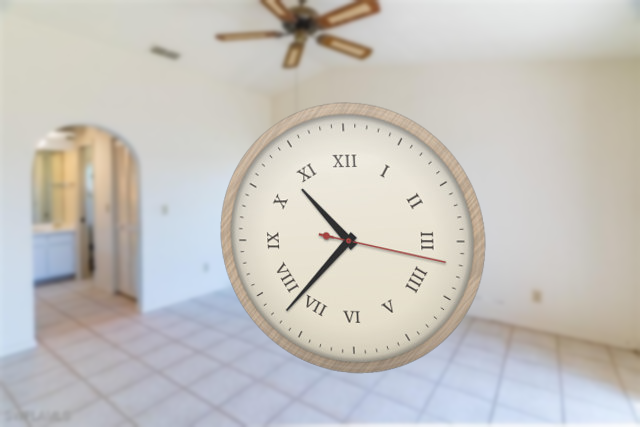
10:37:17
